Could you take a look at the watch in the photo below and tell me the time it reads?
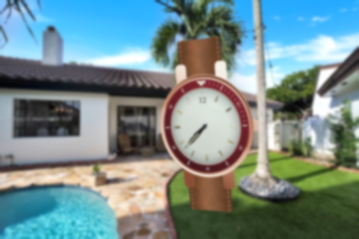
7:38
